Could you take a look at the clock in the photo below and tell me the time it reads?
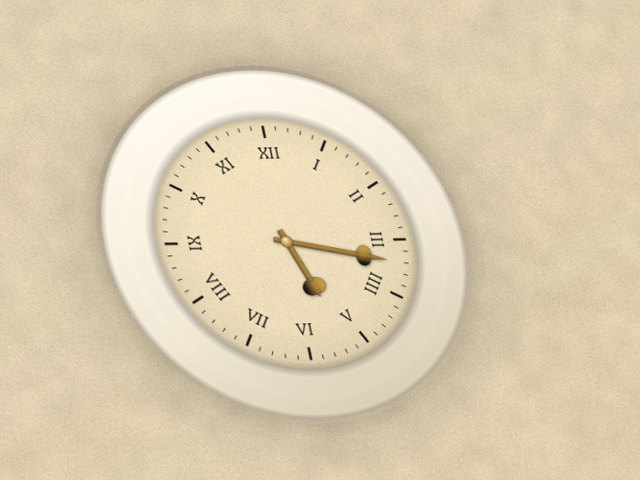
5:17
